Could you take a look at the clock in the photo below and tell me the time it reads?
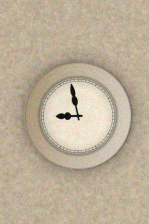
8:58
